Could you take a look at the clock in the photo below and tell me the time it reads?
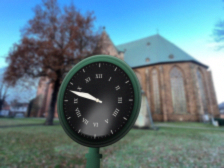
9:48
